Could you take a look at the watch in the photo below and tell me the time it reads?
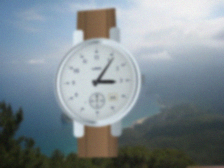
3:06
